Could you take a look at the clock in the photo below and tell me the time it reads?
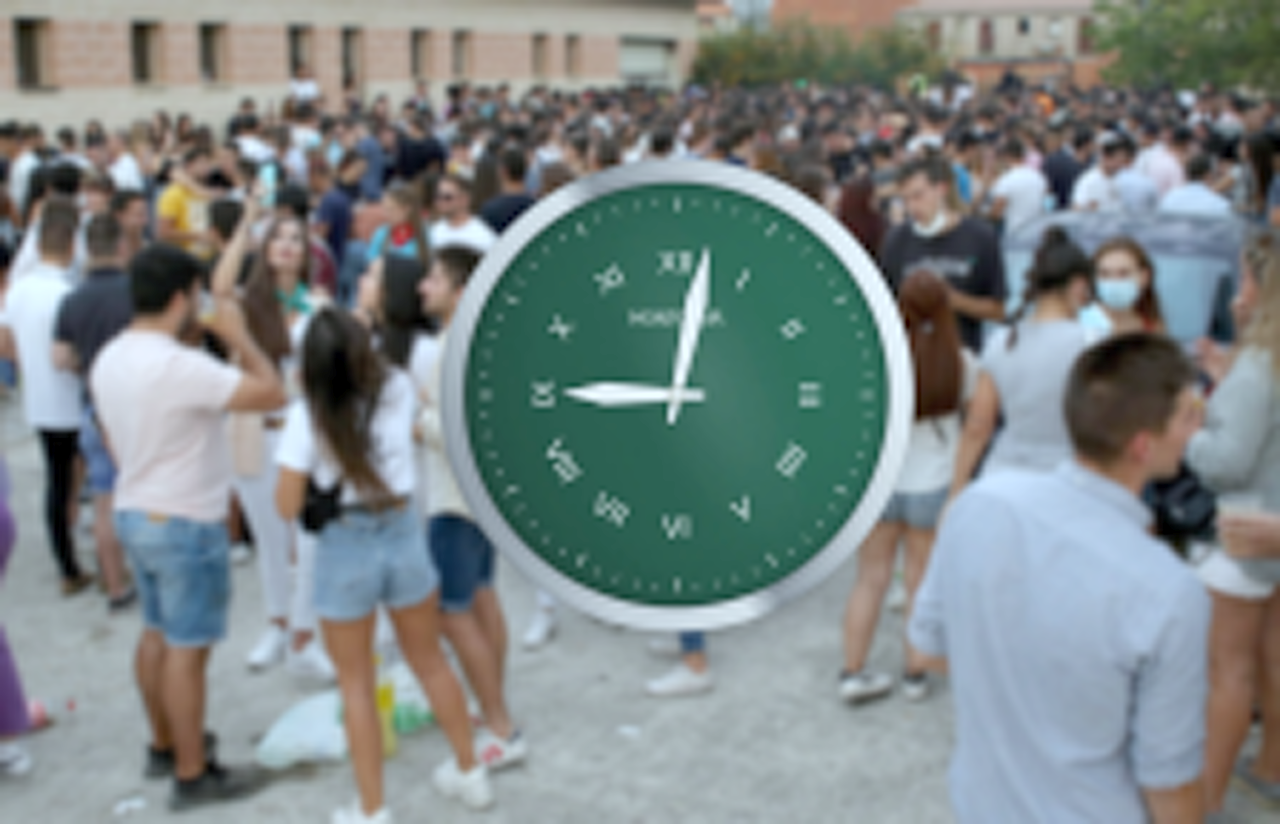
9:02
